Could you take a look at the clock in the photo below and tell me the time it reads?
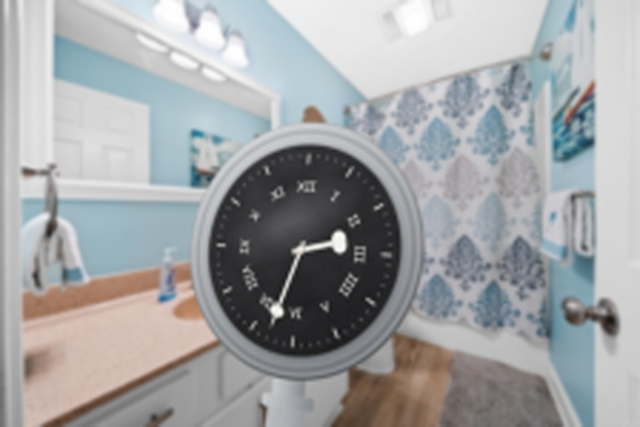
2:33
